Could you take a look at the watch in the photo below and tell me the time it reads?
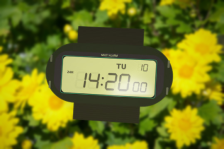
14:20:00
